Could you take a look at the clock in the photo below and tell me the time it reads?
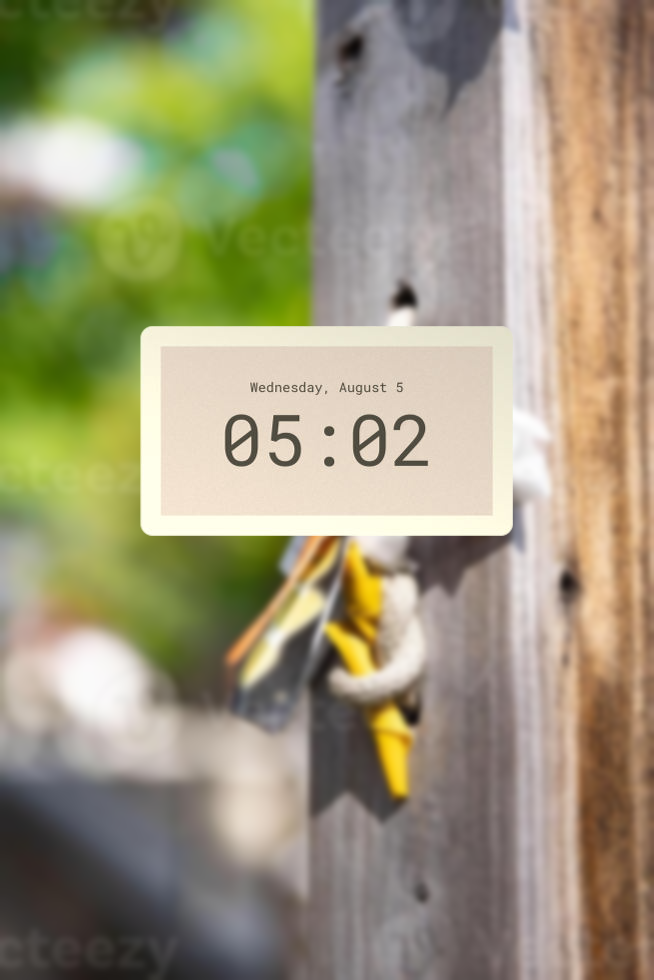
5:02
